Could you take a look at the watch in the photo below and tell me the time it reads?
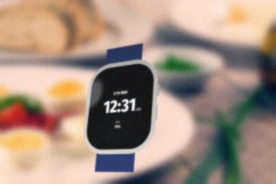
12:31
